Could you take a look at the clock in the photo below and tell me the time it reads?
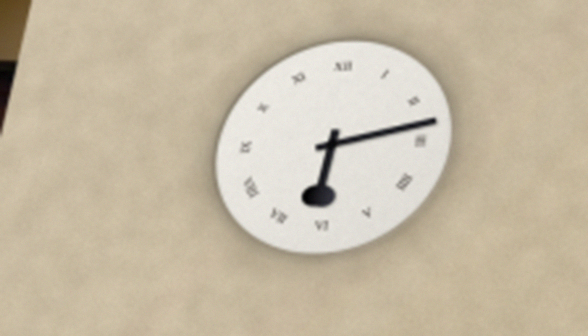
6:13
